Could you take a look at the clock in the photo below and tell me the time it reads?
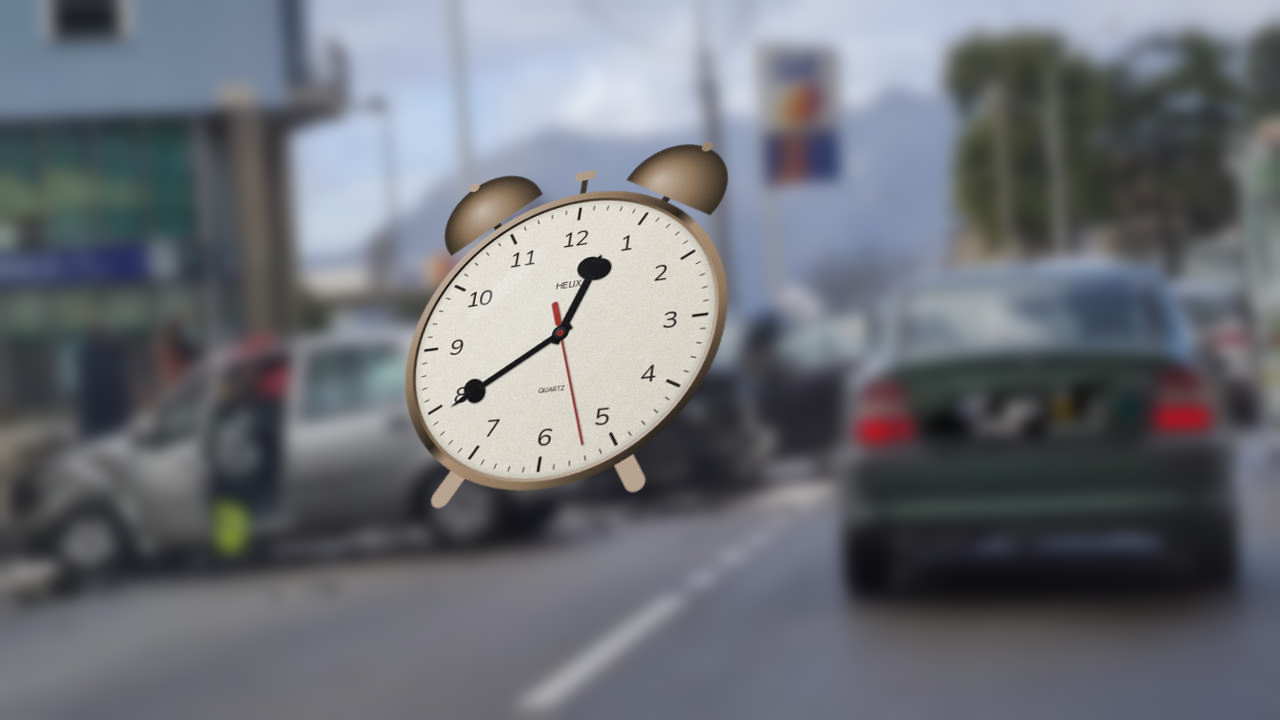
12:39:27
